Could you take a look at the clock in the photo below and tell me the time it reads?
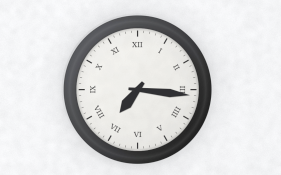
7:16
